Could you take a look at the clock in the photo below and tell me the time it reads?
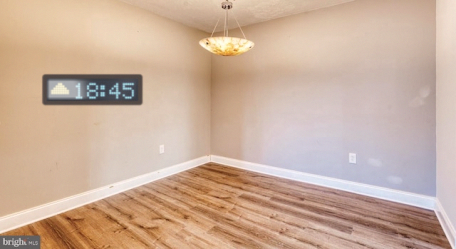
18:45
